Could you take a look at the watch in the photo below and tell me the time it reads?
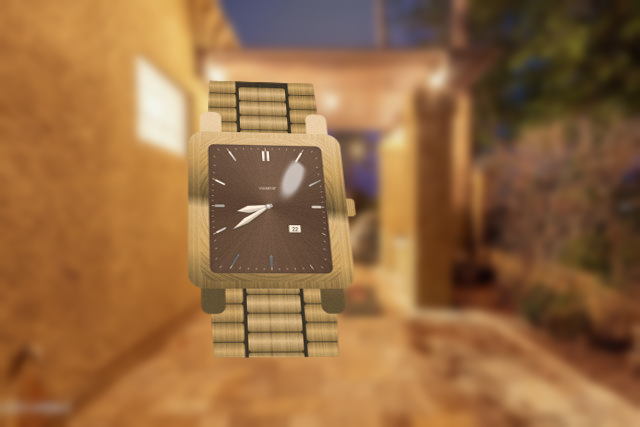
8:39
